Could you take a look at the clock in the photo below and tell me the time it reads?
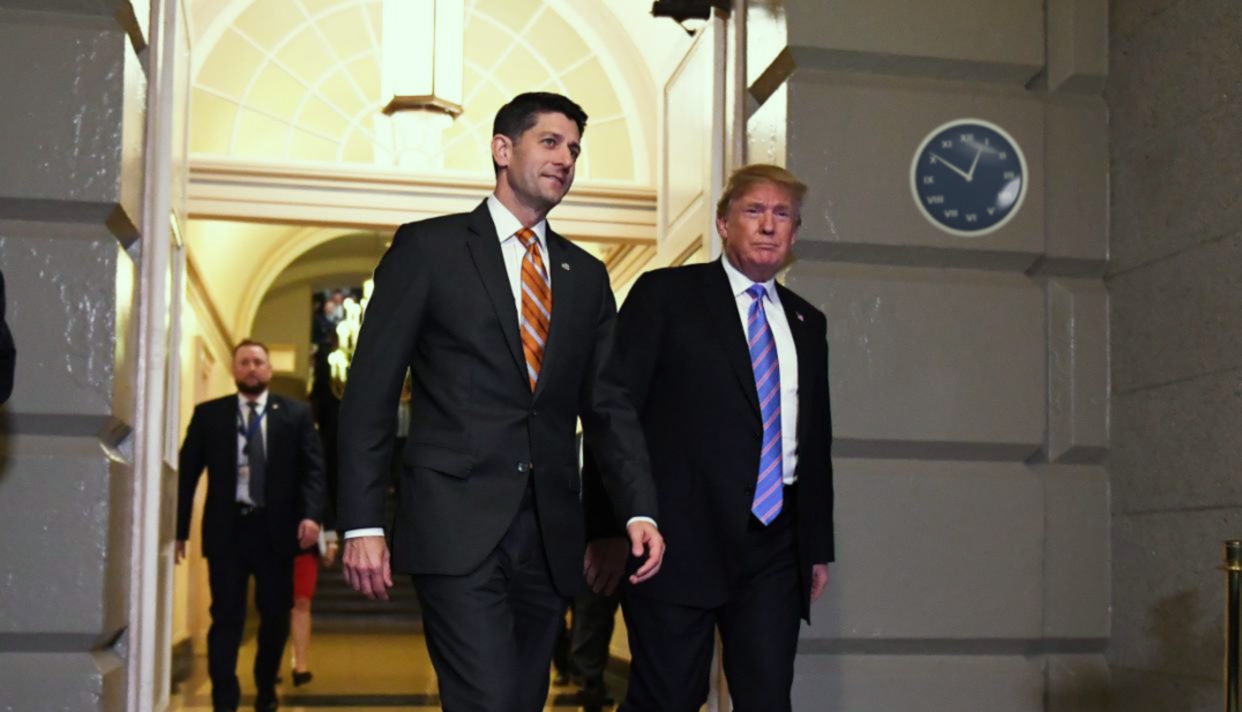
12:51
